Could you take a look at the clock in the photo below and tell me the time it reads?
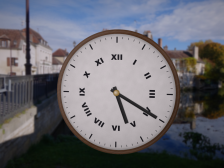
5:20
